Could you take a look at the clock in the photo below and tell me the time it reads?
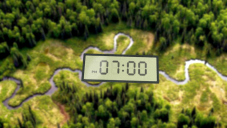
7:00
